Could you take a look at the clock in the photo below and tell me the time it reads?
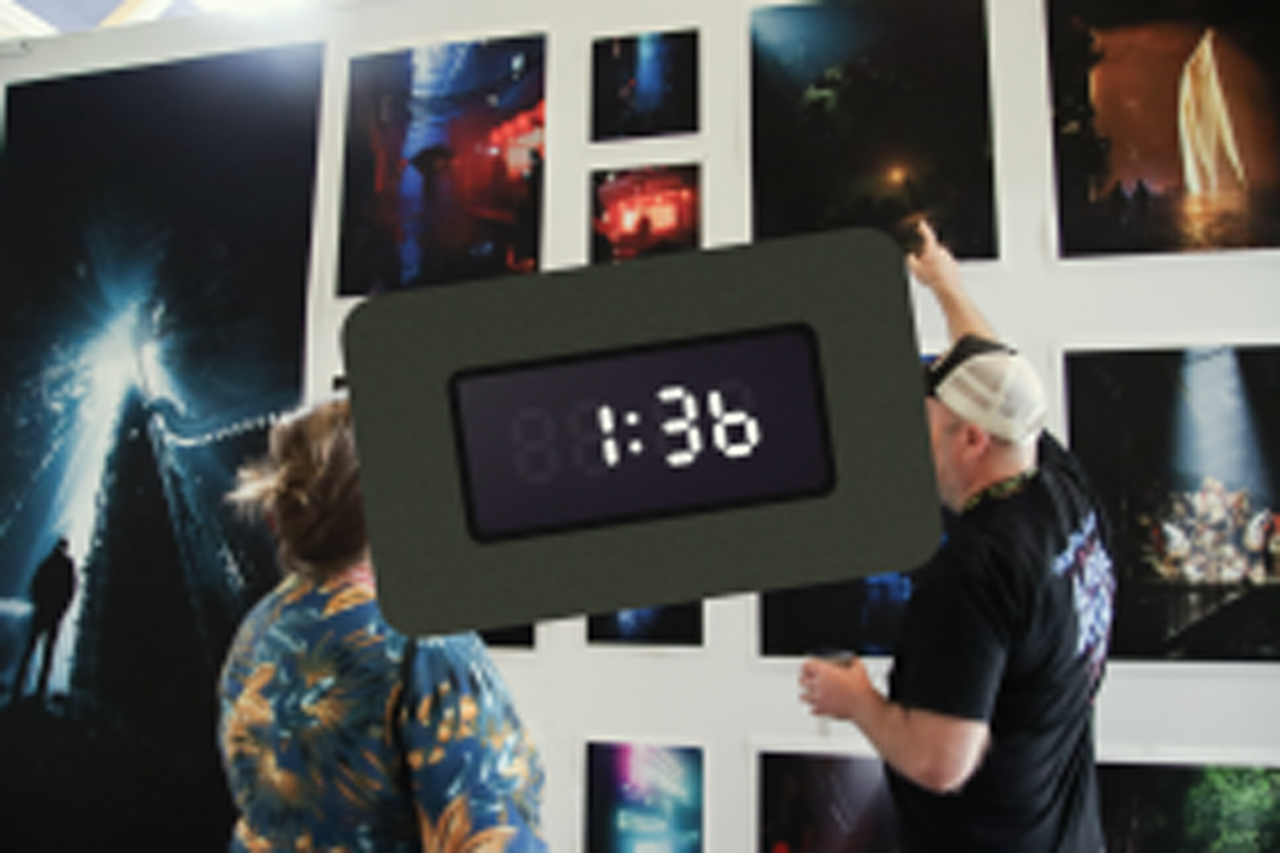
1:36
